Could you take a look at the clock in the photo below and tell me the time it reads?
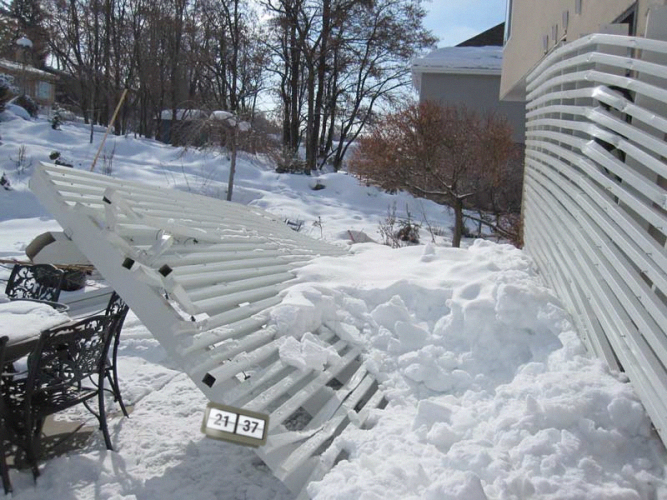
21:37
